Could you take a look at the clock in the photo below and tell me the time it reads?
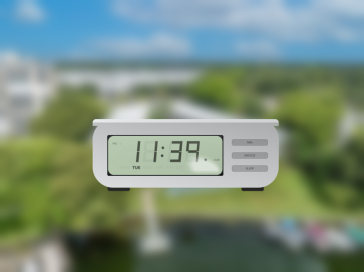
11:39
